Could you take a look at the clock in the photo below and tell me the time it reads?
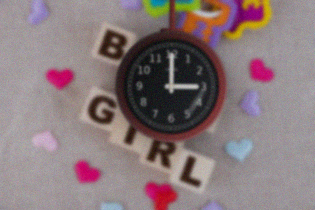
3:00
